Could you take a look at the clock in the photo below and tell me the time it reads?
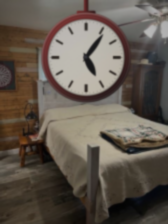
5:06
